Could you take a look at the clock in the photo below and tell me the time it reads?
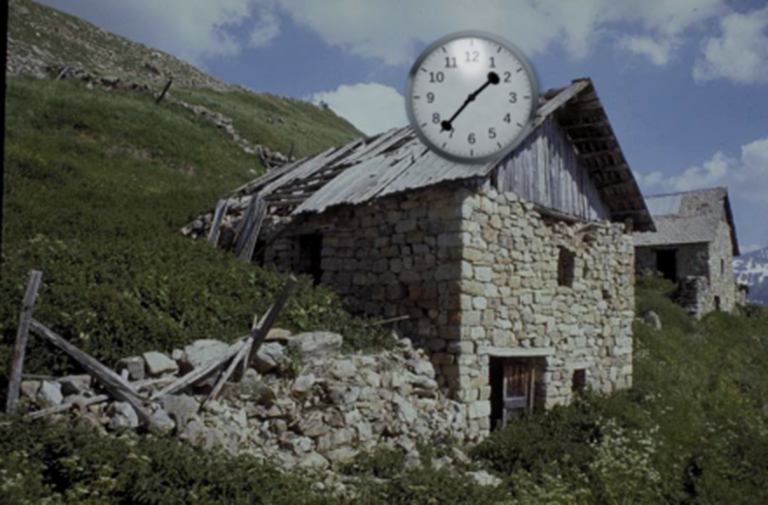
1:37
